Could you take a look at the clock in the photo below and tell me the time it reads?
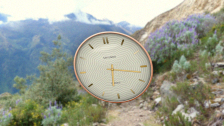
6:17
